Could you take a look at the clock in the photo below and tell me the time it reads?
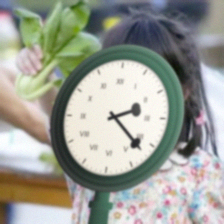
2:22
